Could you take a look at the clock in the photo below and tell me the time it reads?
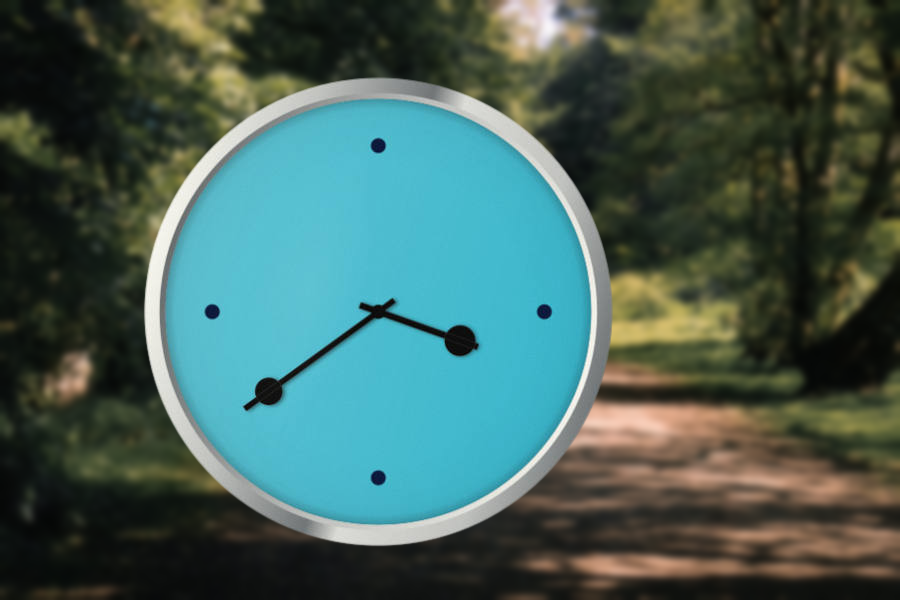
3:39
